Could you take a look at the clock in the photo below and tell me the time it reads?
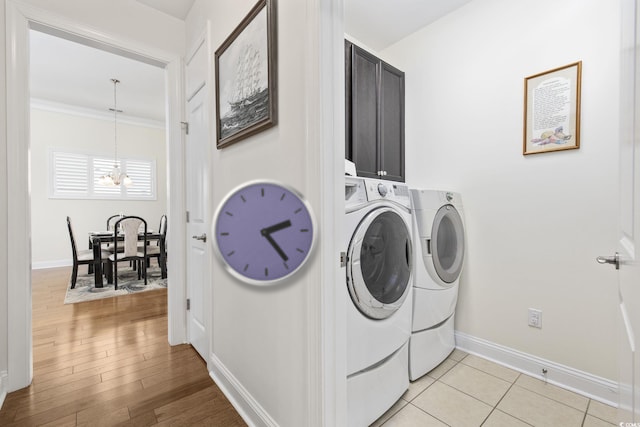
2:24
